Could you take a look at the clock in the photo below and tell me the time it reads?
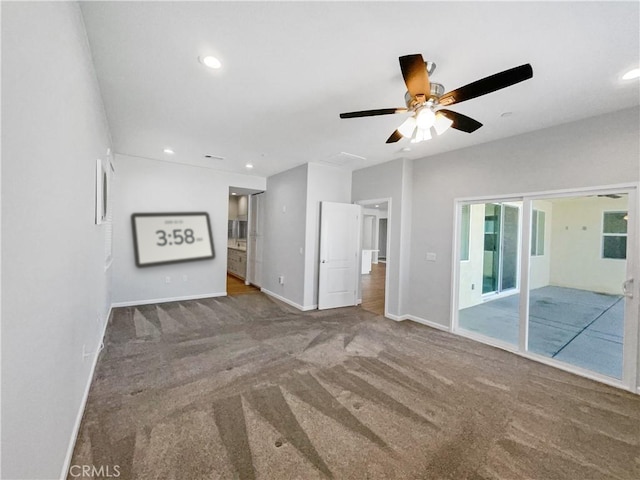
3:58
